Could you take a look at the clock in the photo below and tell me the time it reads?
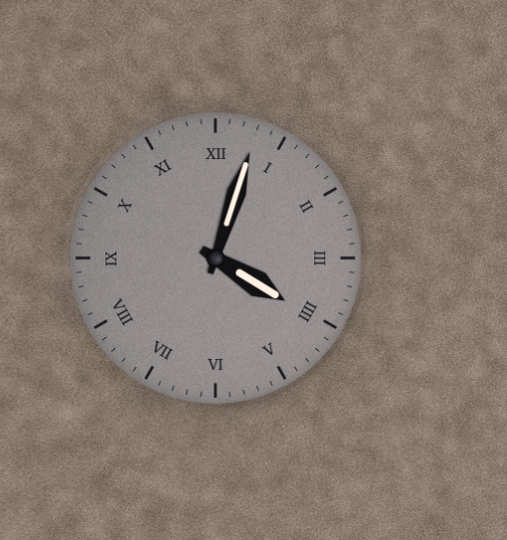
4:03
